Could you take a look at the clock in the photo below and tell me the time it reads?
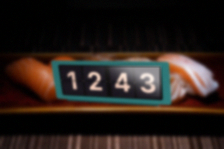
12:43
